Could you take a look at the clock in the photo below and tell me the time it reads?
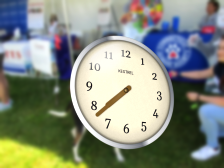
7:38
